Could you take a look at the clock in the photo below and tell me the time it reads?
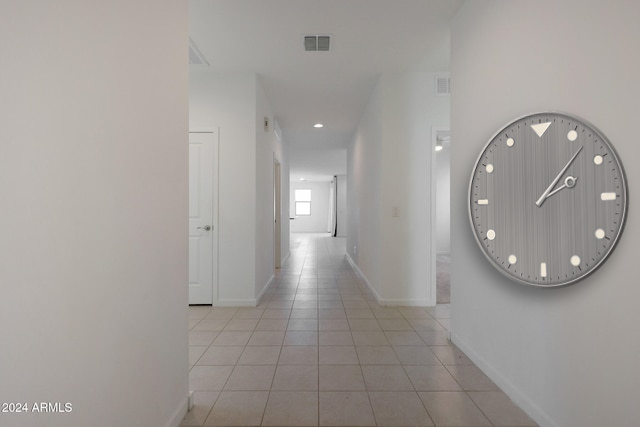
2:07
